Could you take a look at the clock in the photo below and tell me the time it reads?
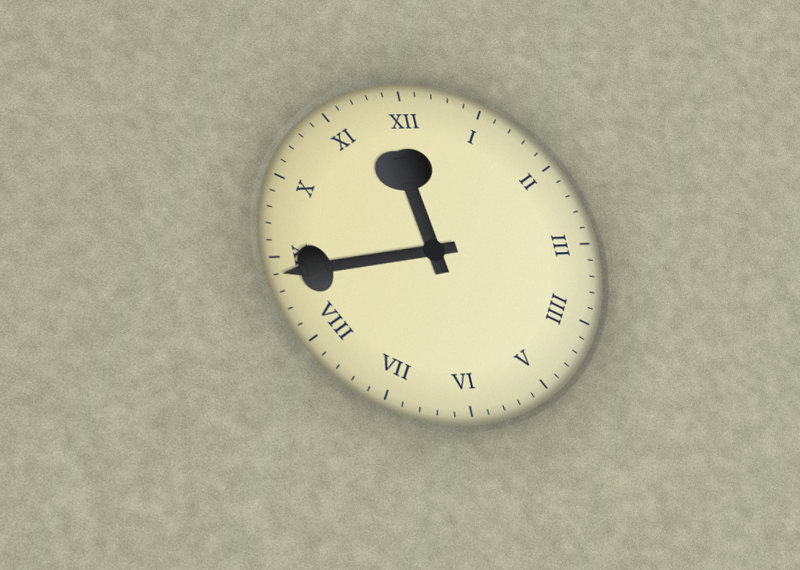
11:44
